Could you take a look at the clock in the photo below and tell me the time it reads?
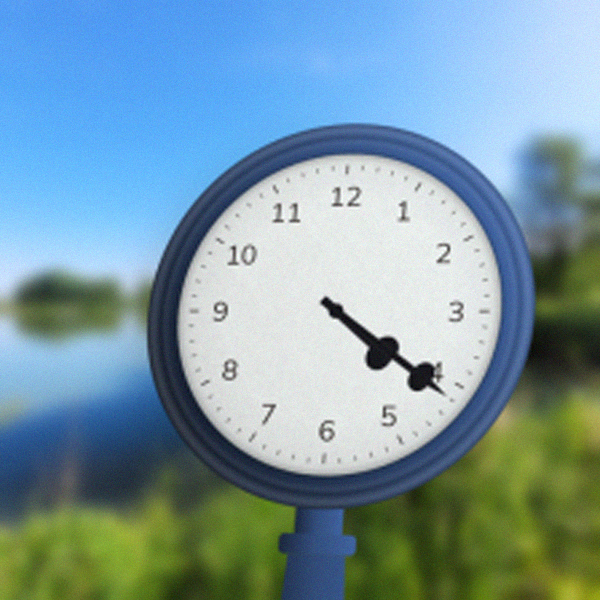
4:21
